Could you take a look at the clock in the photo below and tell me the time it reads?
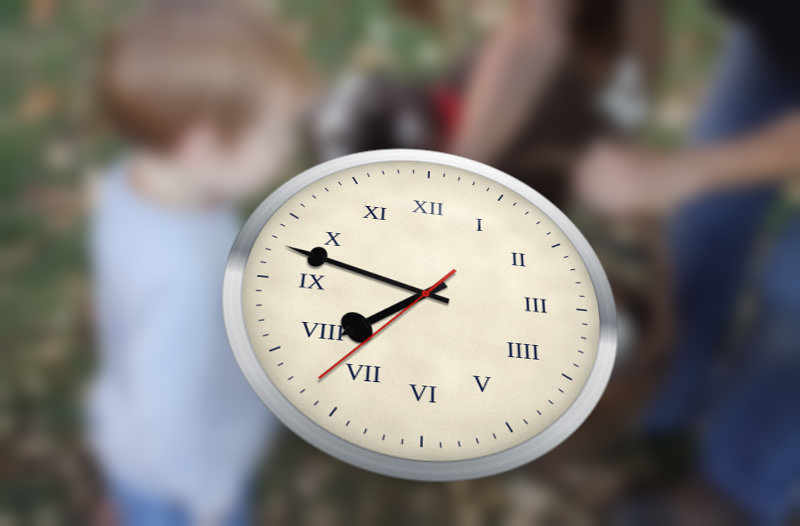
7:47:37
